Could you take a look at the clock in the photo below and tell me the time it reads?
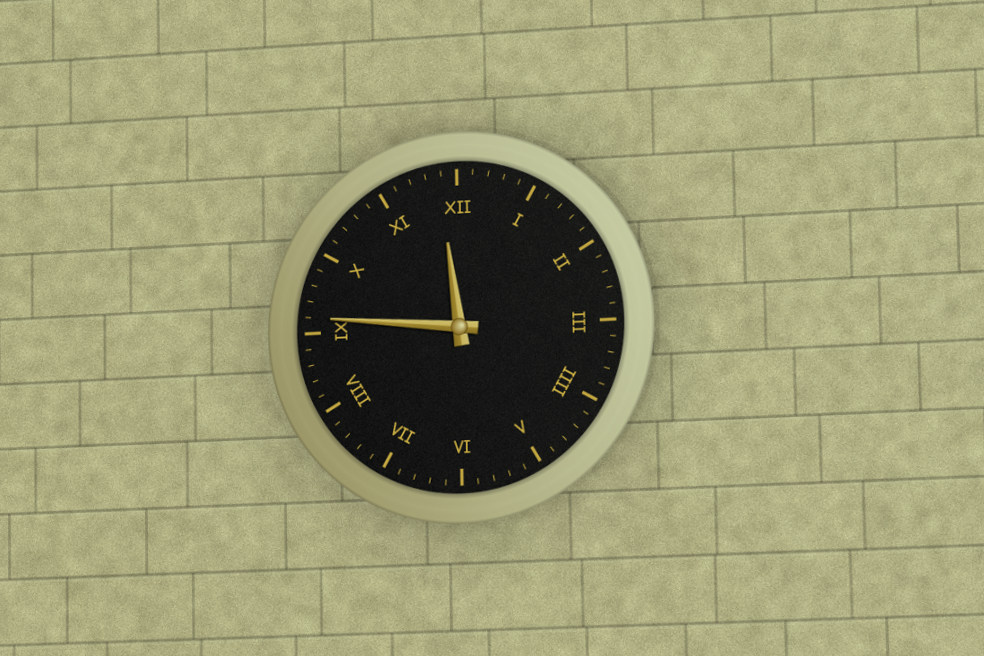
11:46
